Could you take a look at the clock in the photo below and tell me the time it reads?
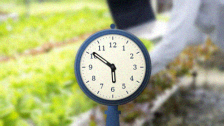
5:51
